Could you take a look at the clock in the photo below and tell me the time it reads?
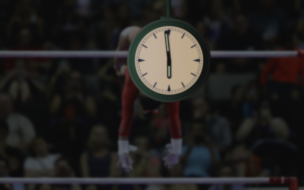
5:59
